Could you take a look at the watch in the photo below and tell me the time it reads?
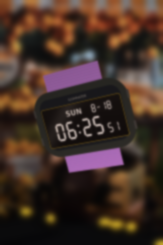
6:25
